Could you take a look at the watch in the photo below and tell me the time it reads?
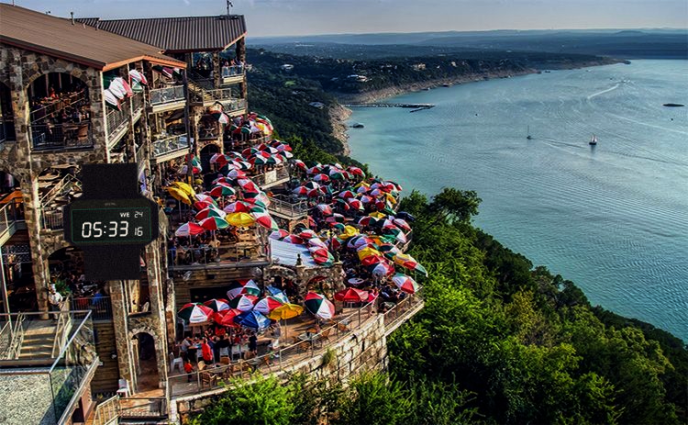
5:33:16
